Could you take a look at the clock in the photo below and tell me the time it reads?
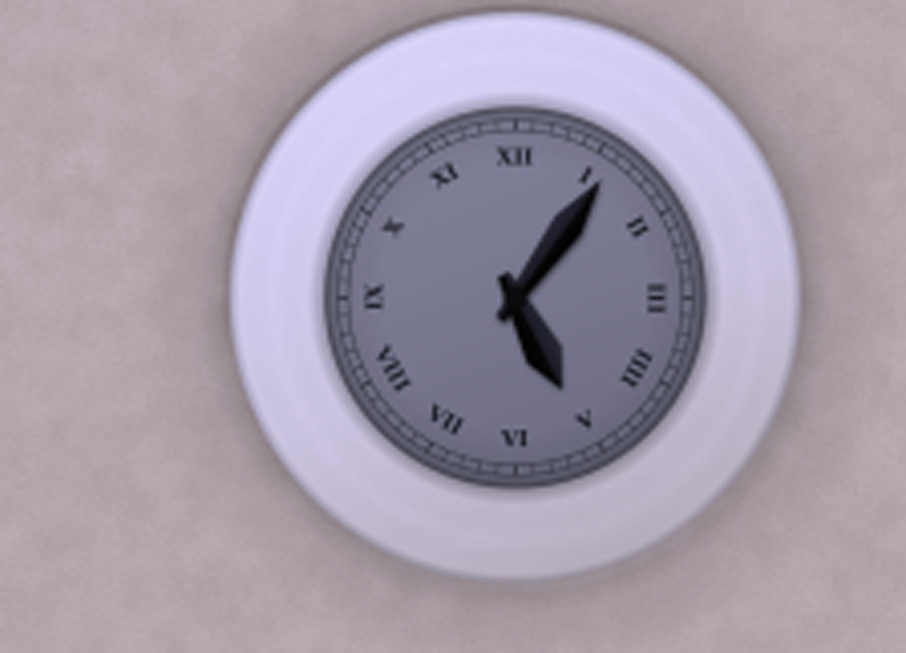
5:06
